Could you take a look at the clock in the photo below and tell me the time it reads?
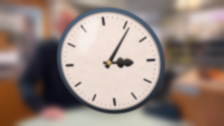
3:06
